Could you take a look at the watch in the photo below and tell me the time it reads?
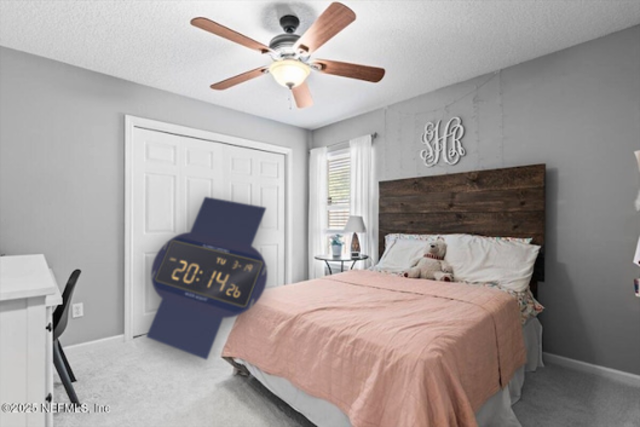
20:14
